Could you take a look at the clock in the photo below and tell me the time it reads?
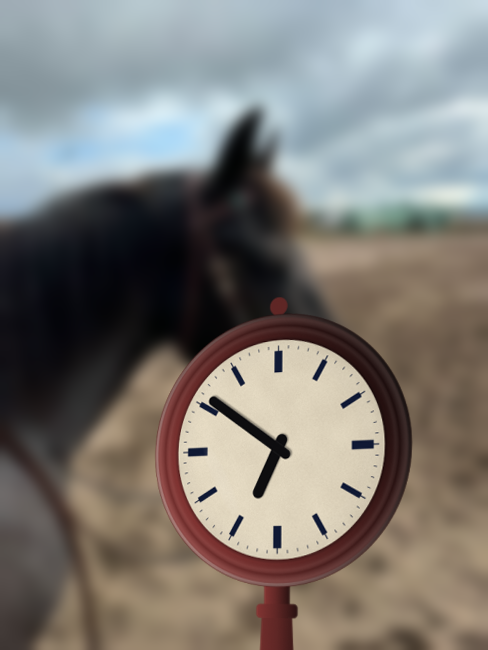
6:51
